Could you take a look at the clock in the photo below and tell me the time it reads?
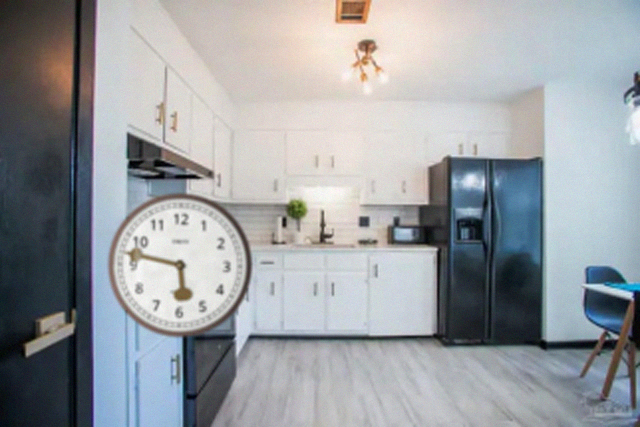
5:47
